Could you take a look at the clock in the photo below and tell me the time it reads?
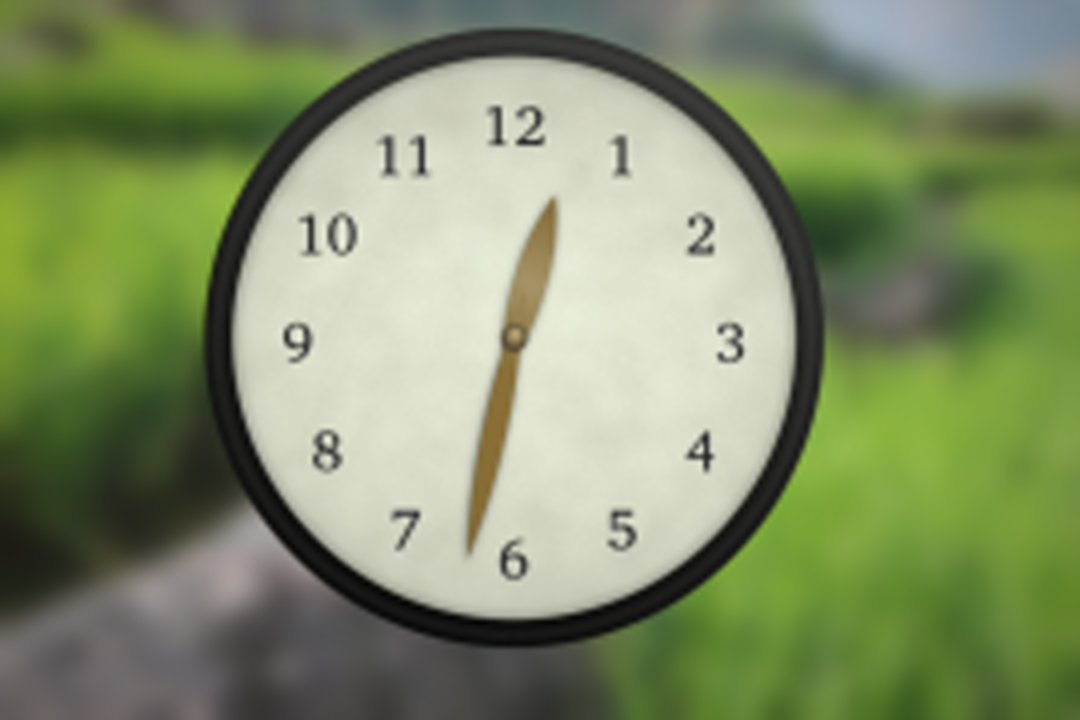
12:32
